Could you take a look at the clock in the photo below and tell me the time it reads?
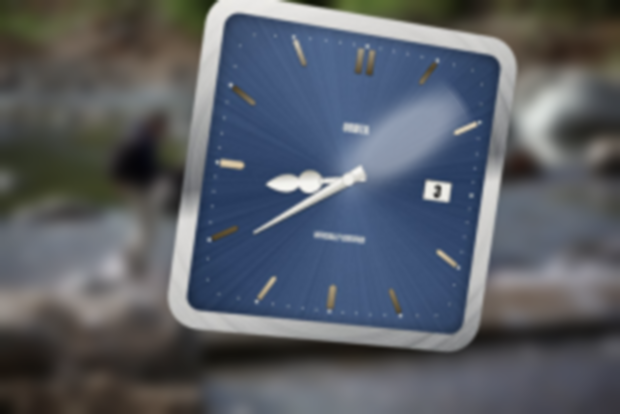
8:39
